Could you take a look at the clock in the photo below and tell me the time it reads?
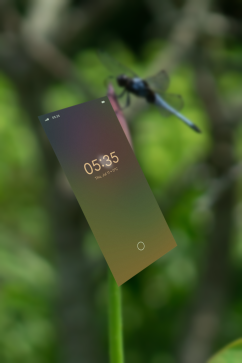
5:35
